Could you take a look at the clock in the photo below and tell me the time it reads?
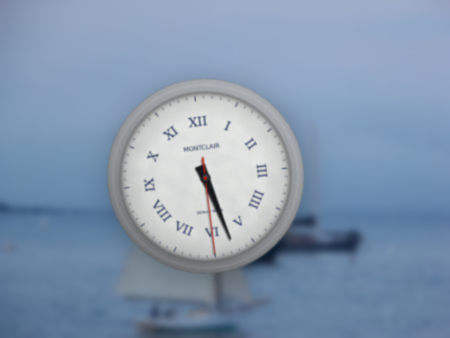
5:27:30
